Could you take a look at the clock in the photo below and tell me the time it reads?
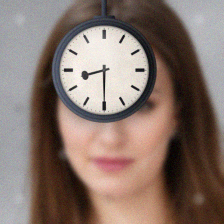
8:30
